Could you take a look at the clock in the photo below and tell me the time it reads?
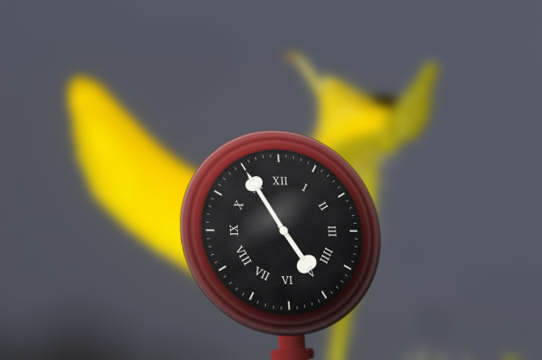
4:55
